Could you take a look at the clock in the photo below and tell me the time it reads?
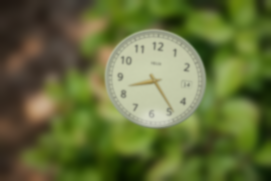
8:24
